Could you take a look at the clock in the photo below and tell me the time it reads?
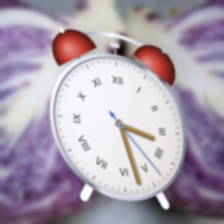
3:27:23
